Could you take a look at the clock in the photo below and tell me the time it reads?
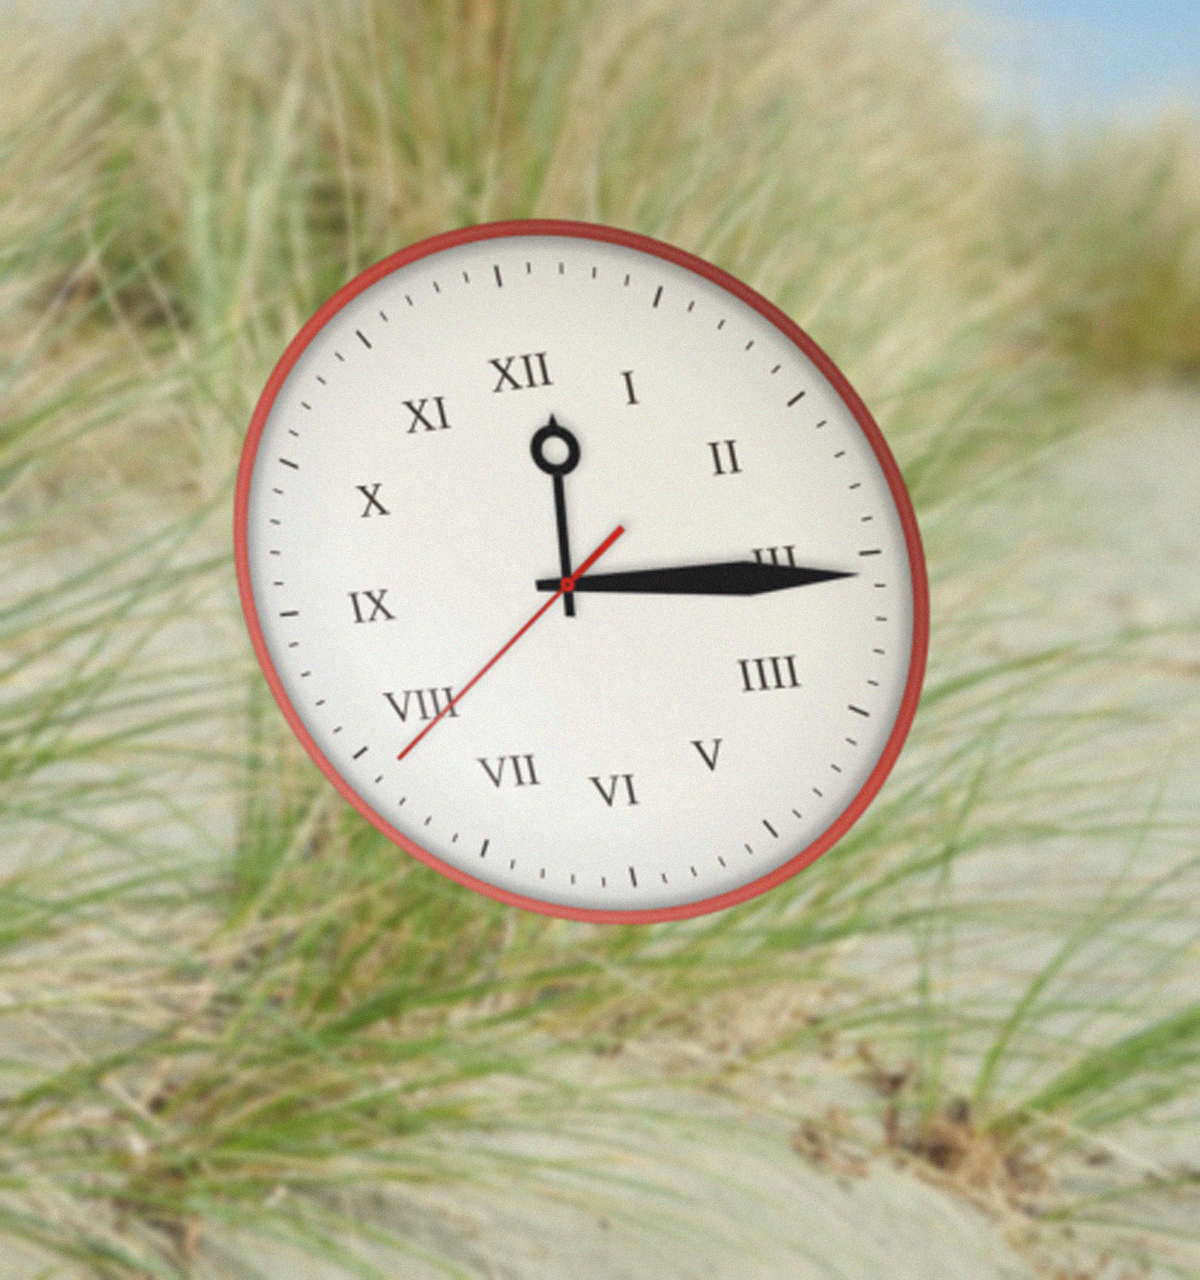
12:15:39
